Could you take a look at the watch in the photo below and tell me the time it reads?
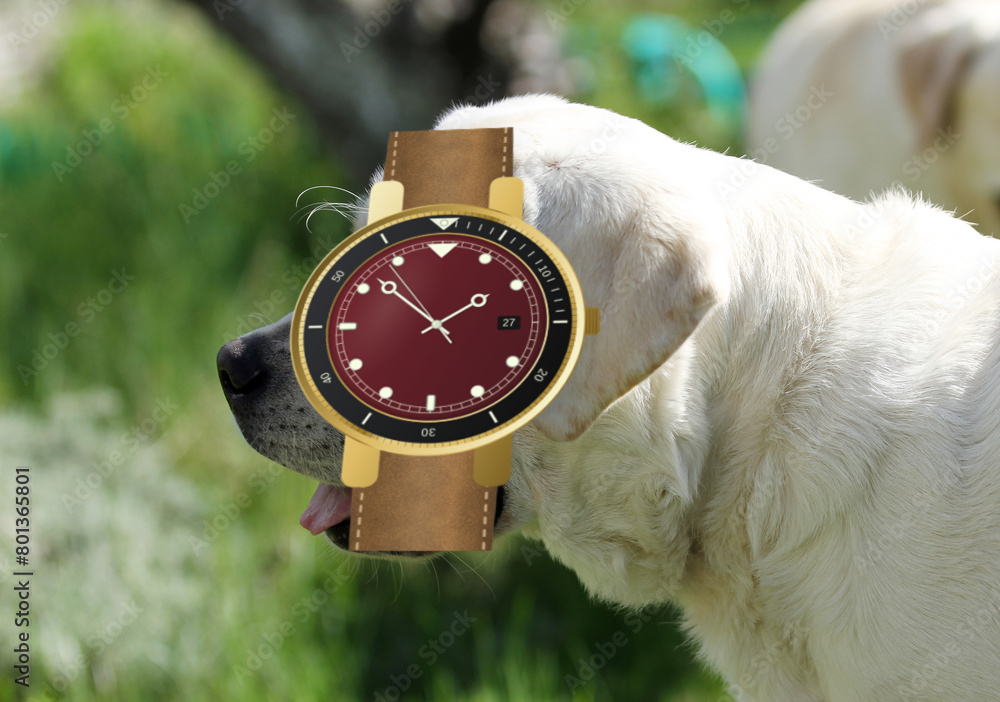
1:51:54
